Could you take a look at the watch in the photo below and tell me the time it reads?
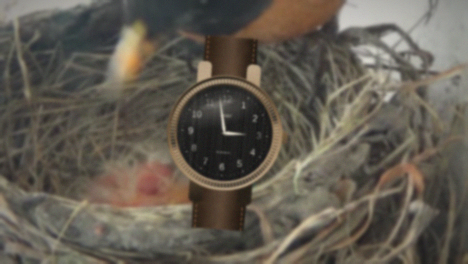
2:58
